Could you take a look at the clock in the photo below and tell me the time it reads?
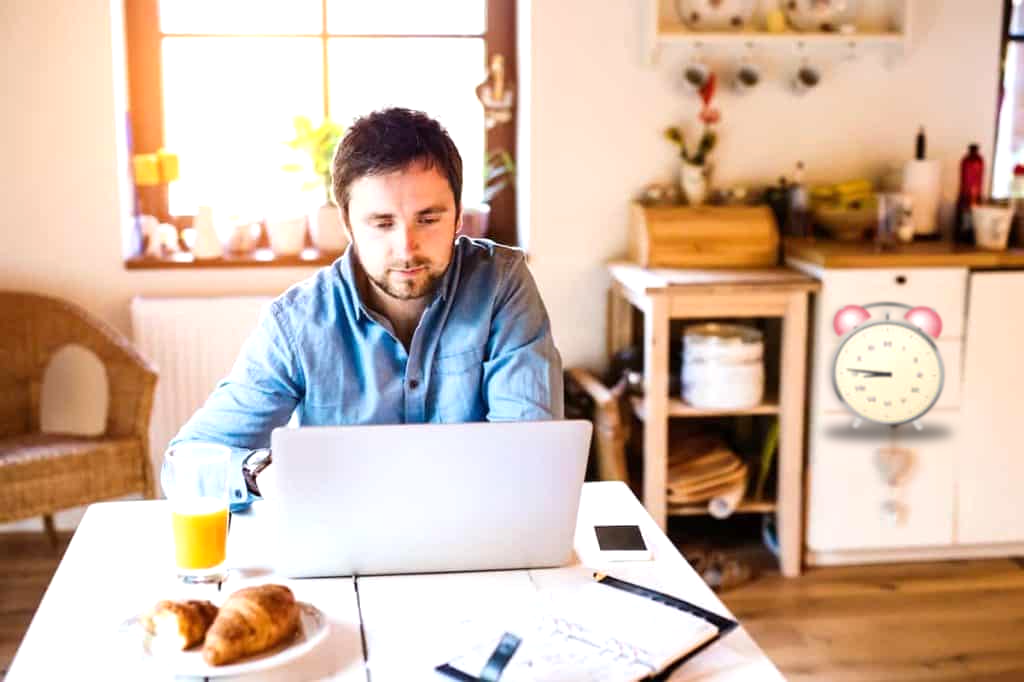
8:46
